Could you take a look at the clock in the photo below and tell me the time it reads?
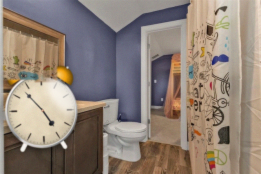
4:53
